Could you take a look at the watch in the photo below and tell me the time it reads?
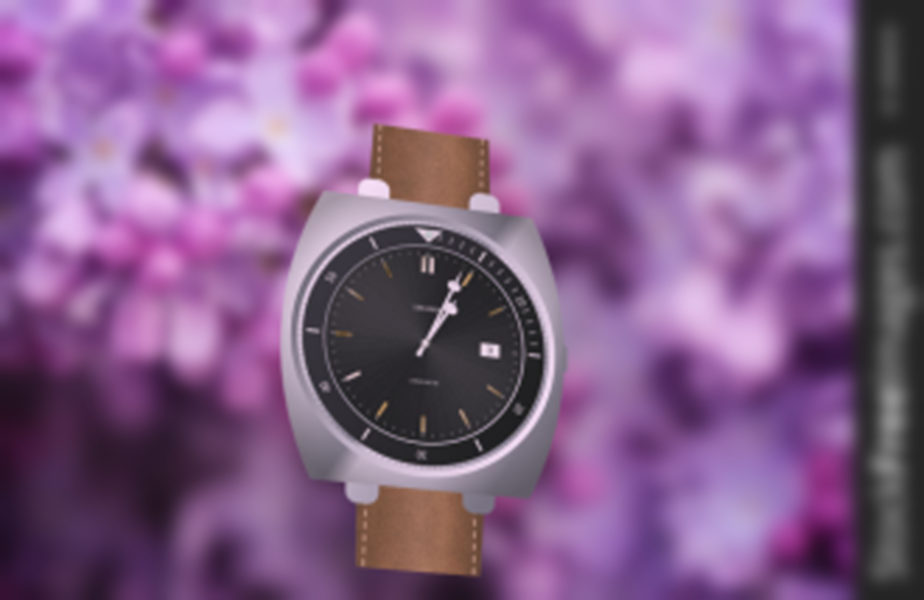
1:04
